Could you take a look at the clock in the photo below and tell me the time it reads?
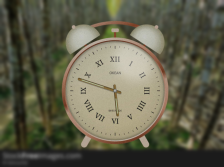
5:48
